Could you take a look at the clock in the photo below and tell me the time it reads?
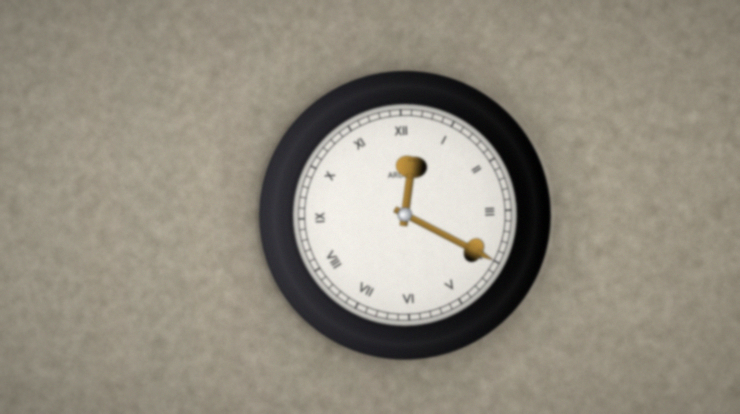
12:20
